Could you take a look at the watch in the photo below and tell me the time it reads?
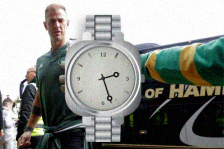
2:27
